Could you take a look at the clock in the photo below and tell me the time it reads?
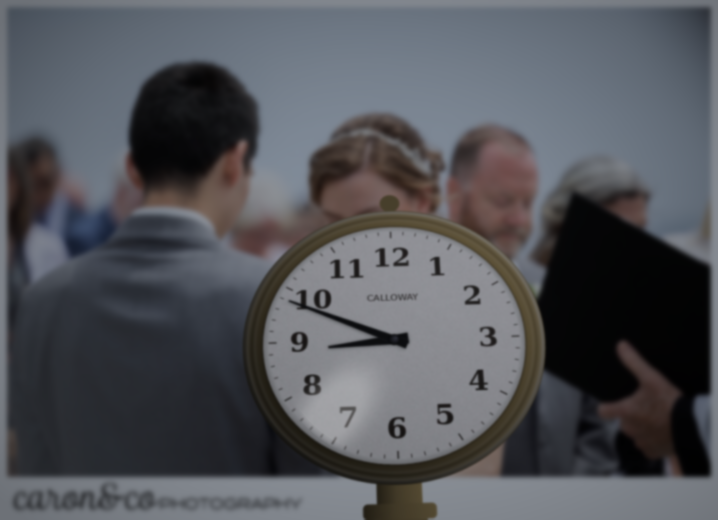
8:49
